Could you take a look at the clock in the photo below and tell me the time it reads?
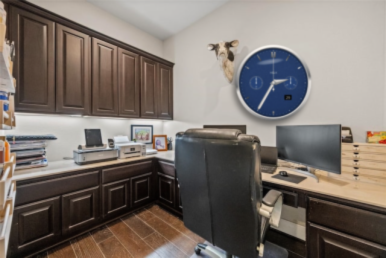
2:35
